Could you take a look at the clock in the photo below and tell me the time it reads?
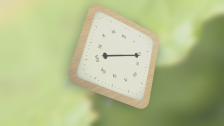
8:11
